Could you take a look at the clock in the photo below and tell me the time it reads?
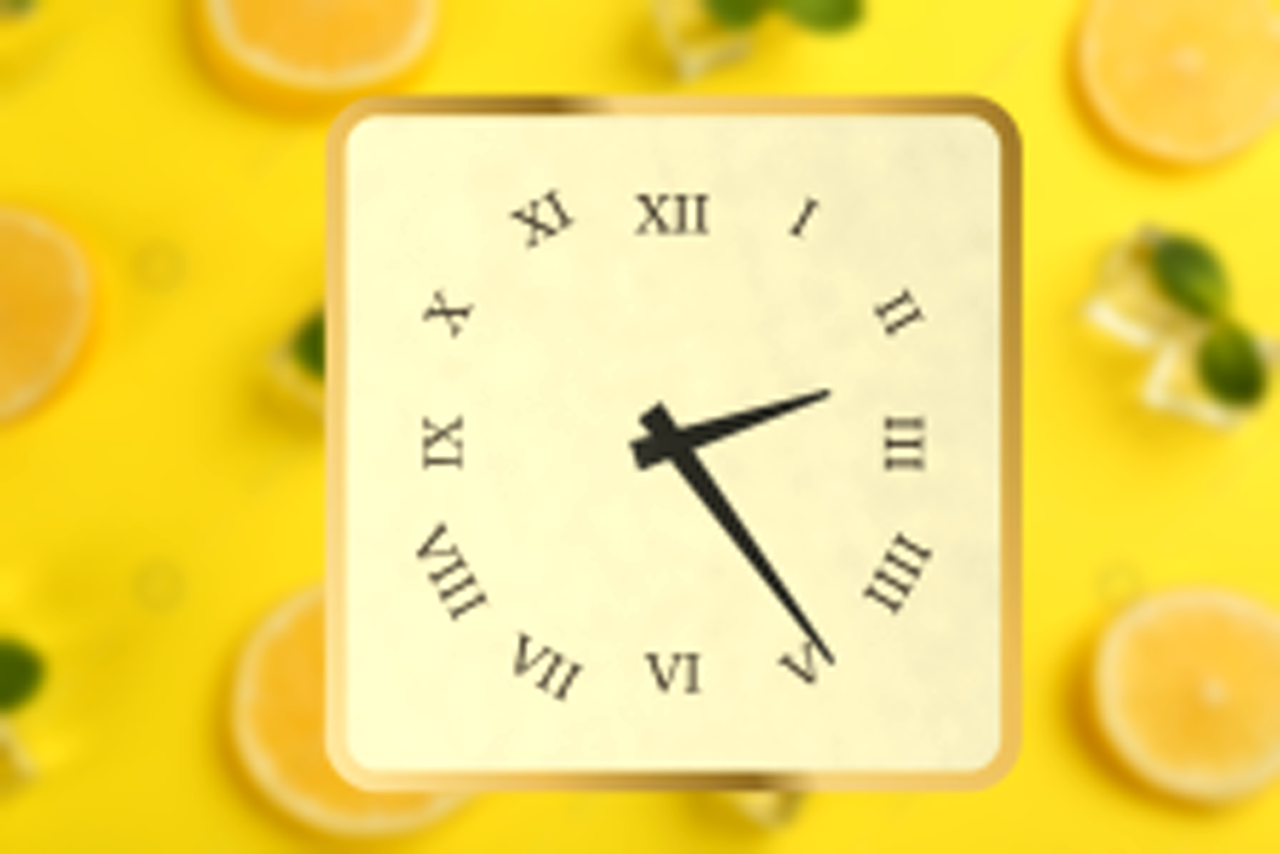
2:24
